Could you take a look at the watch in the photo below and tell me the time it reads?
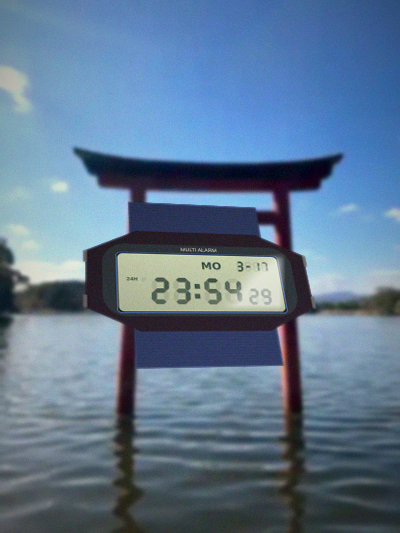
23:54:29
